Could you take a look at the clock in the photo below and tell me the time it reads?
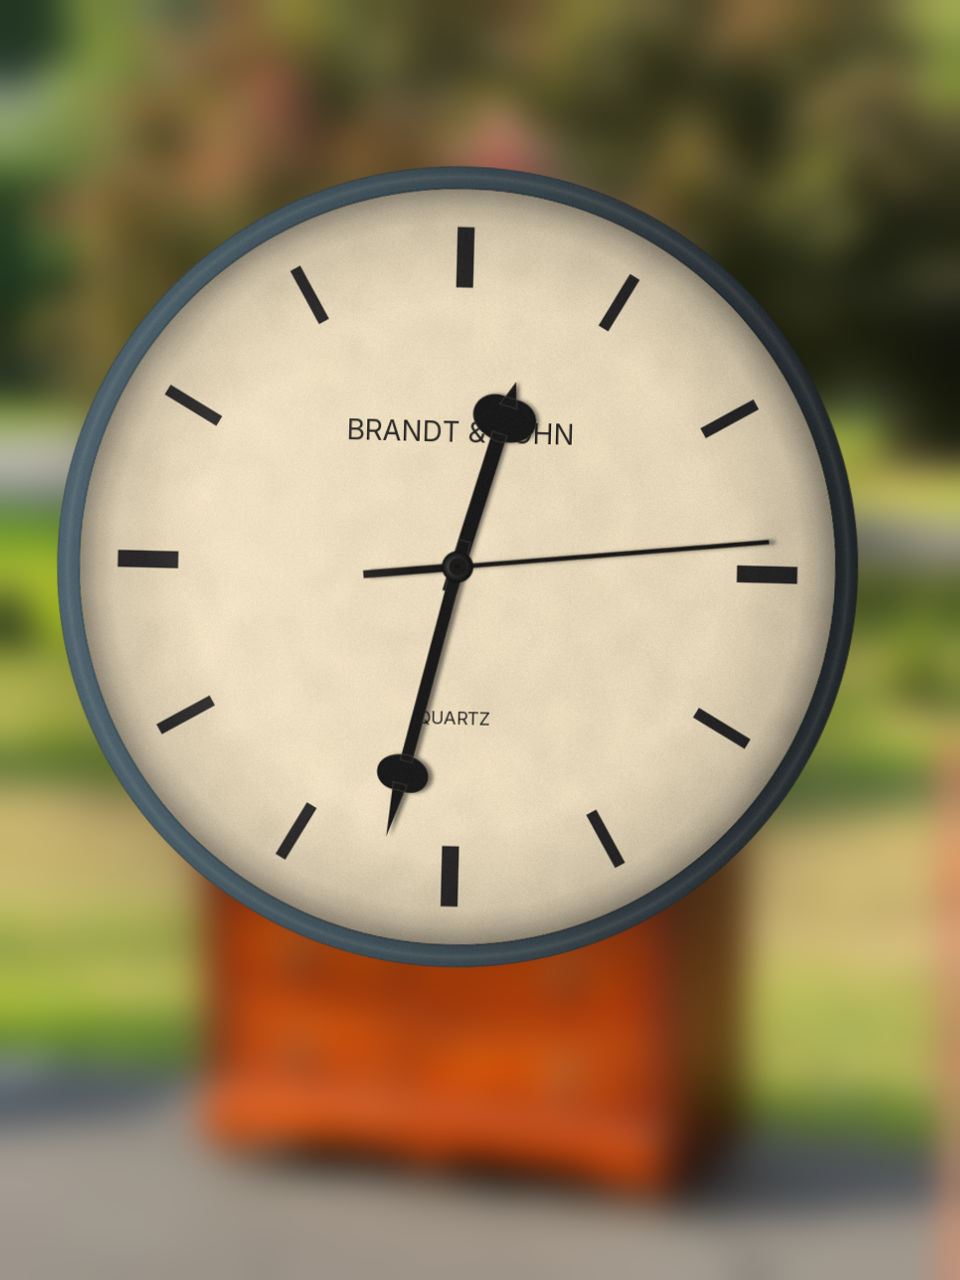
12:32:14
